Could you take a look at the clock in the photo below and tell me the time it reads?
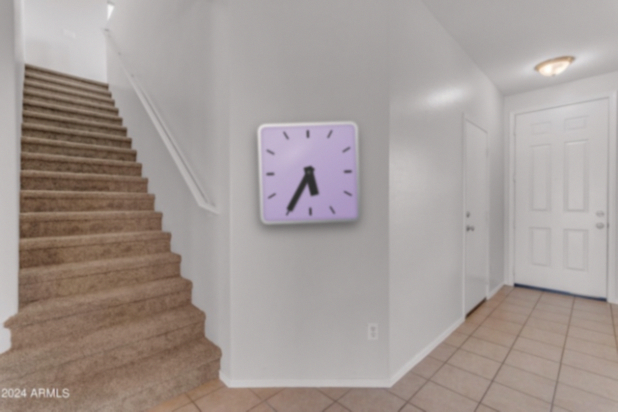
5:35
